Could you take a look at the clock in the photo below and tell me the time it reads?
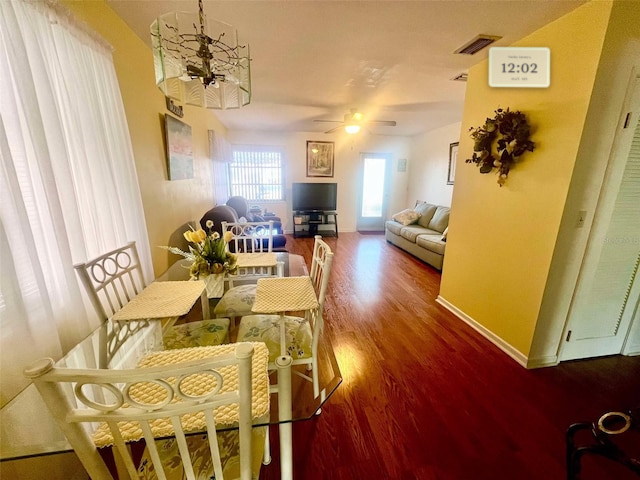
12:02
